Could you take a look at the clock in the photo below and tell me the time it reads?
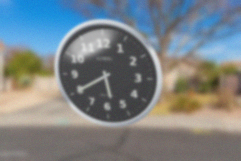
5:40
